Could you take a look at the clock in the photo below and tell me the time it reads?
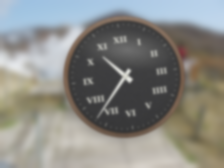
10:37
